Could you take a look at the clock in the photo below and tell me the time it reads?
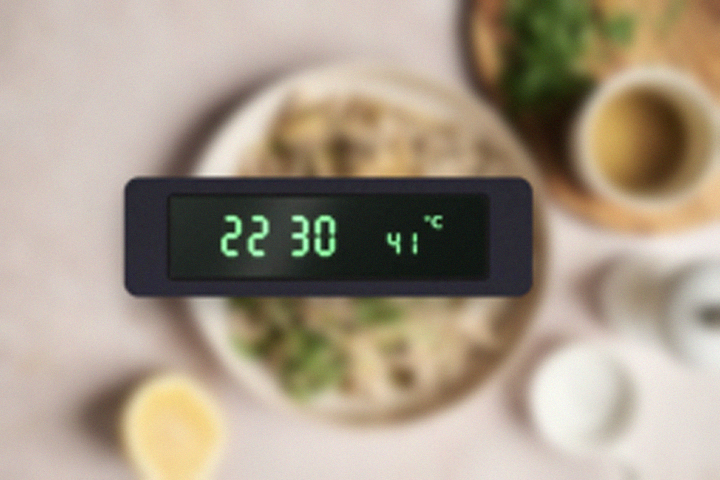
22:30
